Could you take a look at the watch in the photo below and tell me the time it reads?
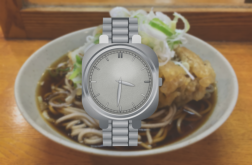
3:31
